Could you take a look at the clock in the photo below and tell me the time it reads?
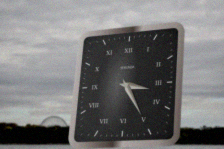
3:25
